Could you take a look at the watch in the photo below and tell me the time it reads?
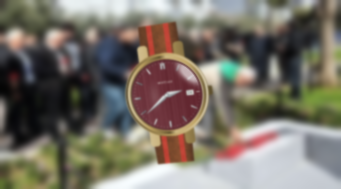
2:39
